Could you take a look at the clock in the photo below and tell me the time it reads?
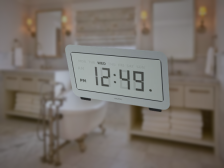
12:49
